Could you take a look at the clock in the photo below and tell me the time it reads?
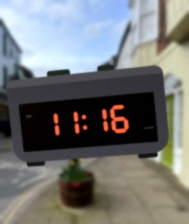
11:16
